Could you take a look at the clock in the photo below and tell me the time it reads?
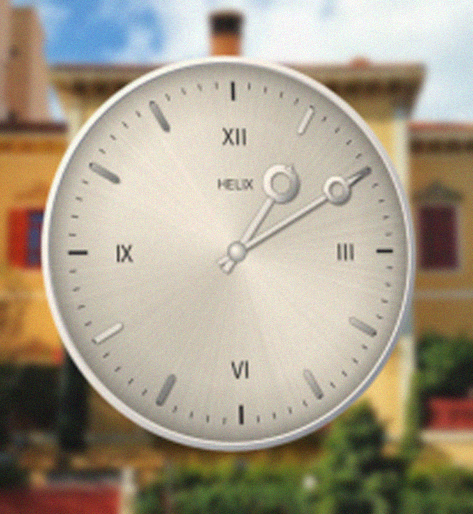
1:10
